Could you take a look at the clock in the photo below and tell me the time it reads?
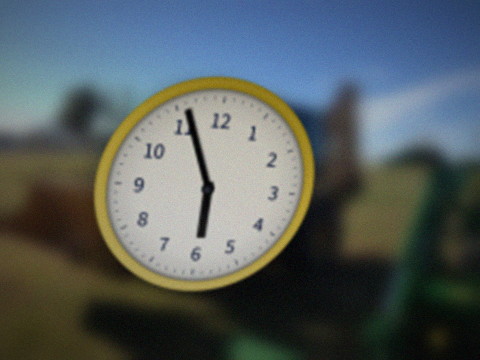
5:56
